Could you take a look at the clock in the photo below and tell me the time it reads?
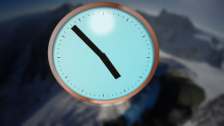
4:53
